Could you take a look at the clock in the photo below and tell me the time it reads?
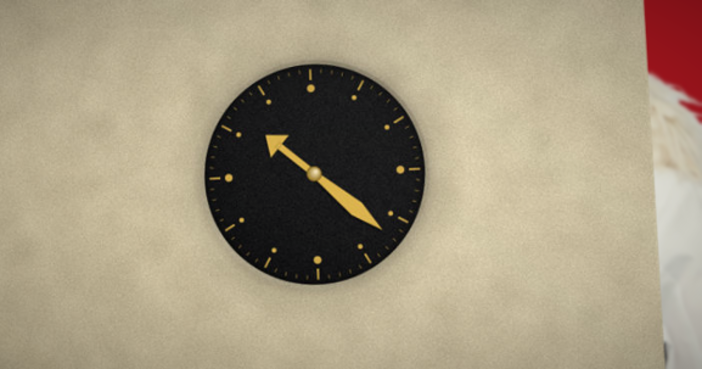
10:22
